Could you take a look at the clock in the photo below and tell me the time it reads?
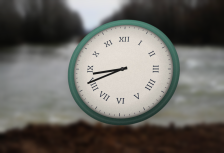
8:41
